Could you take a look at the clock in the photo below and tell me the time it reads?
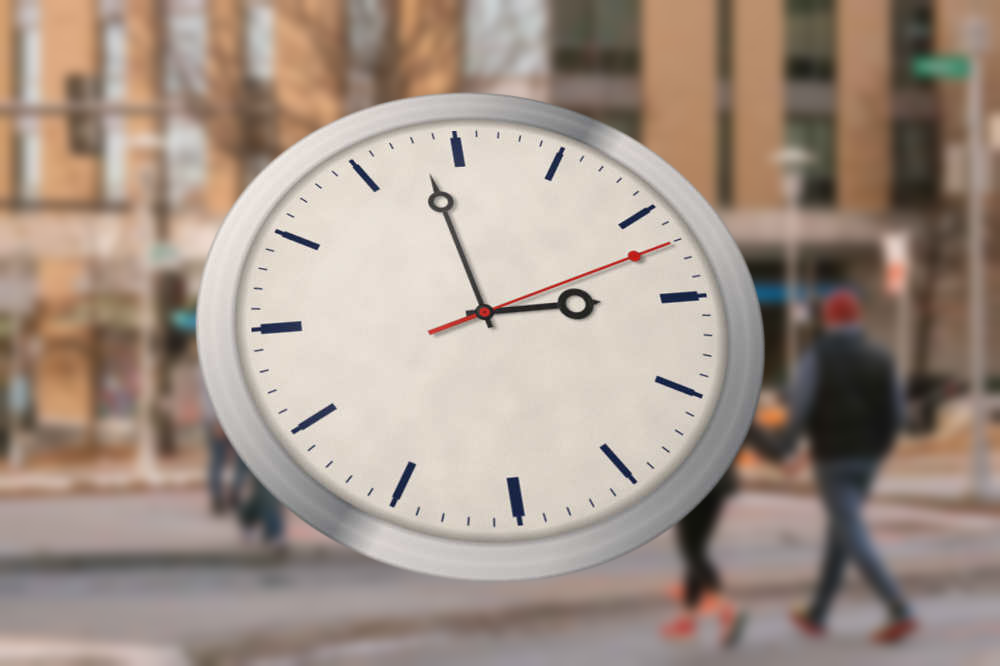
2:58:12
